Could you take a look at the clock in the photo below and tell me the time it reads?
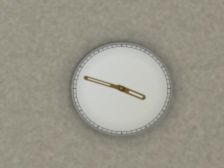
3:48
